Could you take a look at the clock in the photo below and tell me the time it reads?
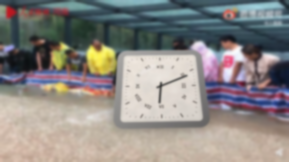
6:11
